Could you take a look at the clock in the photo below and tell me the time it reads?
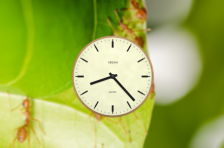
8:23
